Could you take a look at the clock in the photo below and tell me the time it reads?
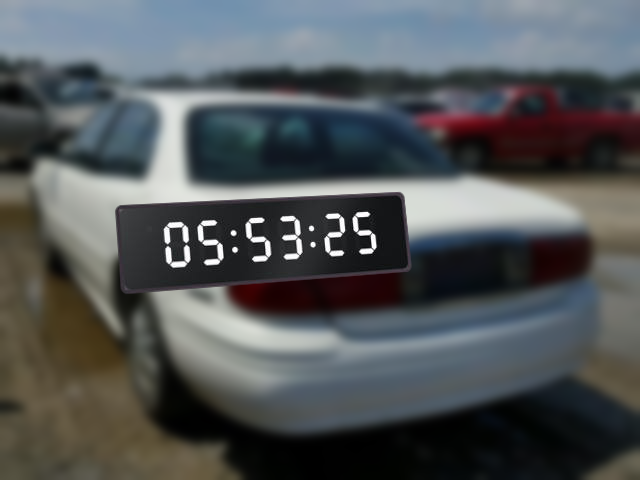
5:53:25
